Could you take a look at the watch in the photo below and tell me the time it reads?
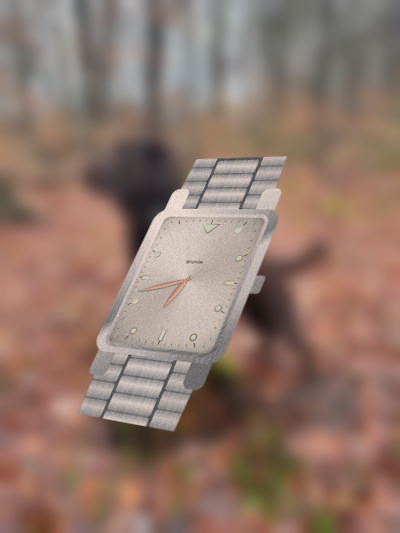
6:42
